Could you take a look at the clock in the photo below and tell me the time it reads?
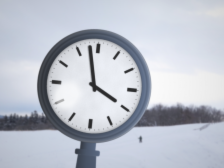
3:58
